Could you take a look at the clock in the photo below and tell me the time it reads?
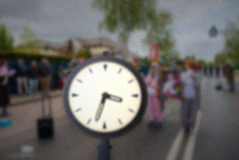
3:33
